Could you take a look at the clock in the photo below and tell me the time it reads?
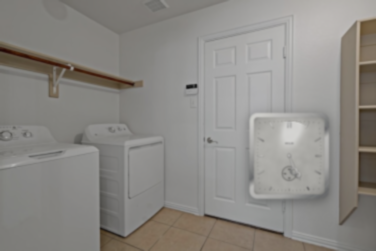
5:26
